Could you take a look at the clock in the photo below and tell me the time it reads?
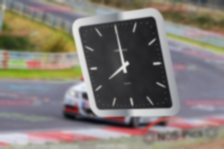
8:00
